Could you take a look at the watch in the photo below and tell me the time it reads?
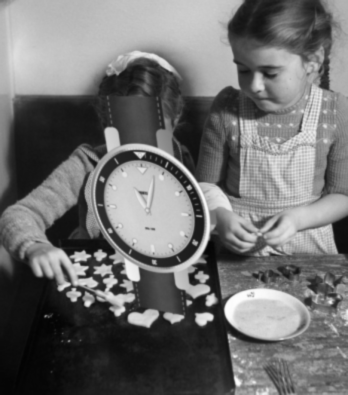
11:03
